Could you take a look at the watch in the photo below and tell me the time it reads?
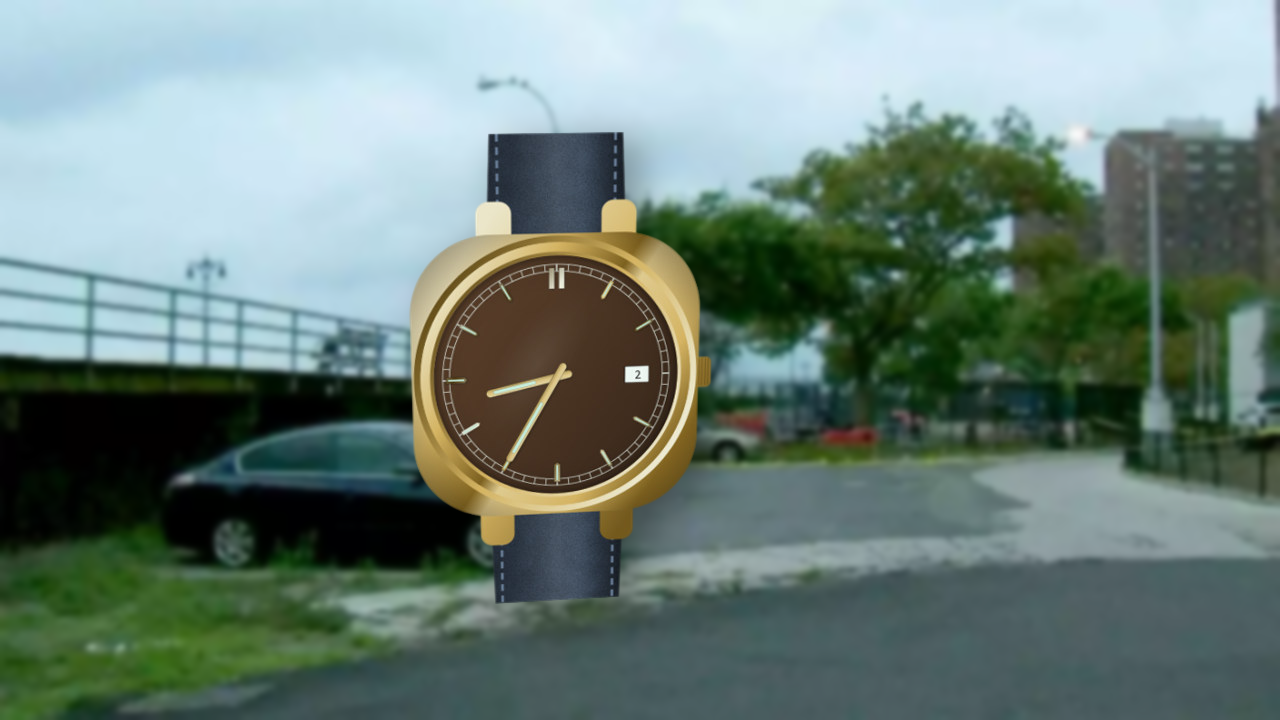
8:35
